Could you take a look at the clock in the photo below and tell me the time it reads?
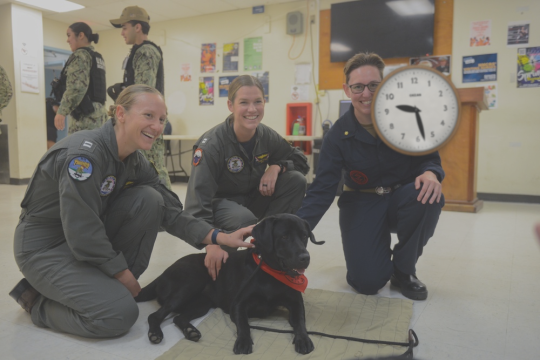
9:28
